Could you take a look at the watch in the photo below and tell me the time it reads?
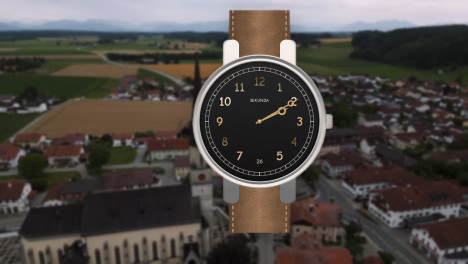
2:10
